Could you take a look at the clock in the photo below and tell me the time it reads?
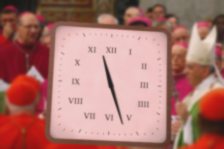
11:27
